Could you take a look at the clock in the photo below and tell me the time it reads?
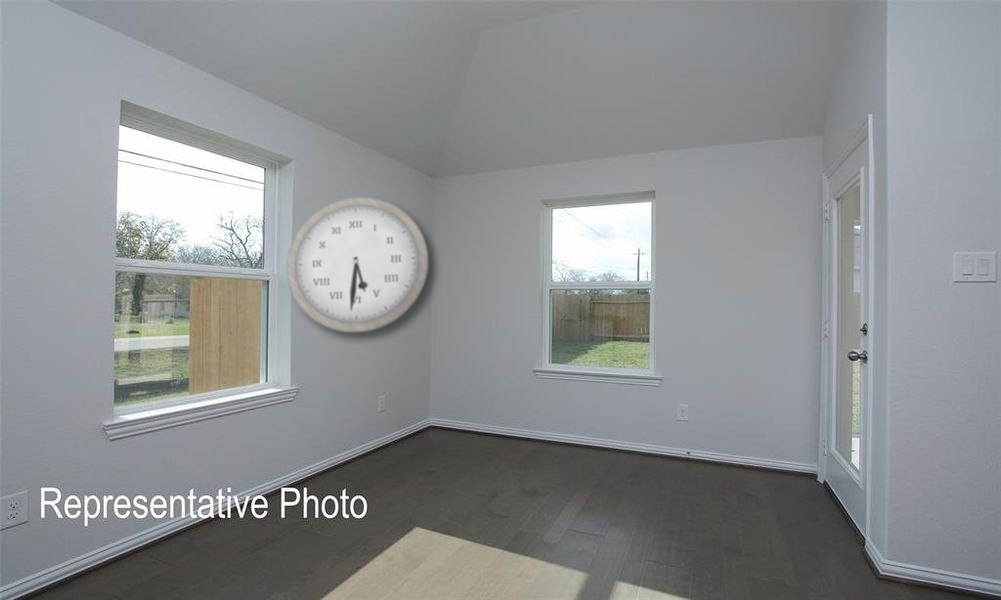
5:31
